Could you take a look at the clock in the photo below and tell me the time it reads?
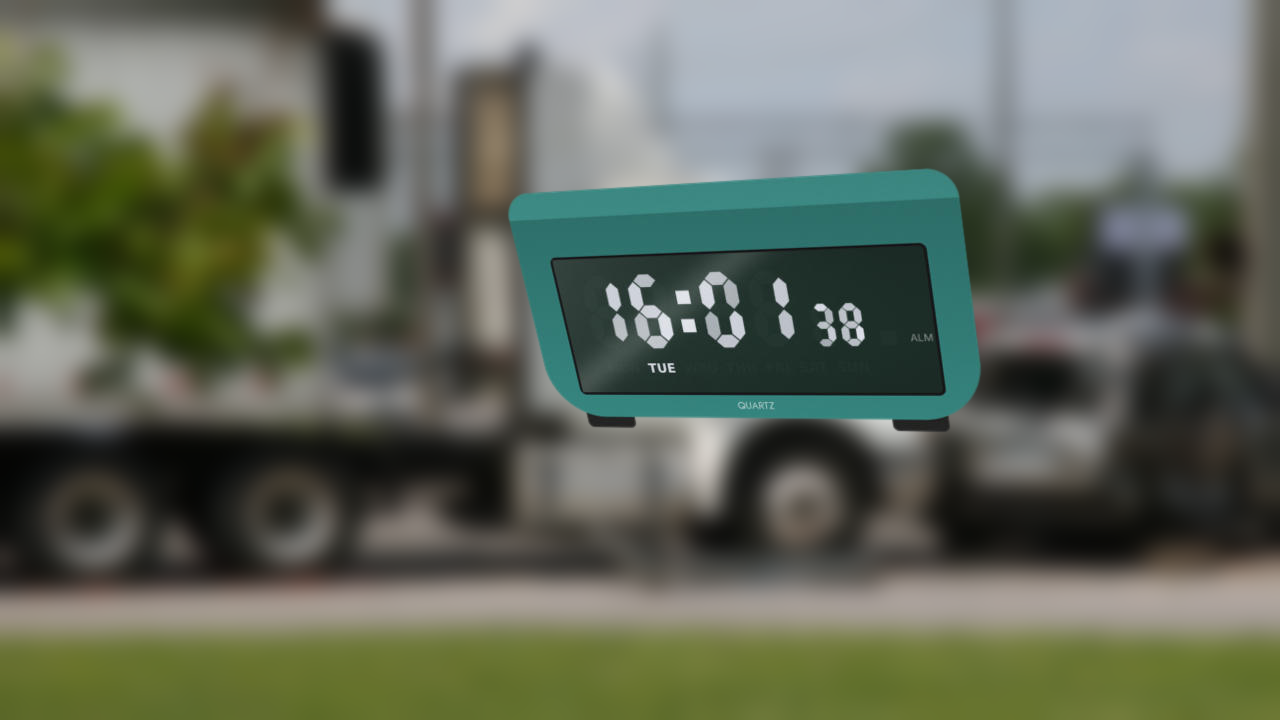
16:01:38
